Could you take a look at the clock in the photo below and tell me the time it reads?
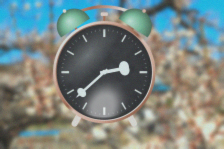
2:38
